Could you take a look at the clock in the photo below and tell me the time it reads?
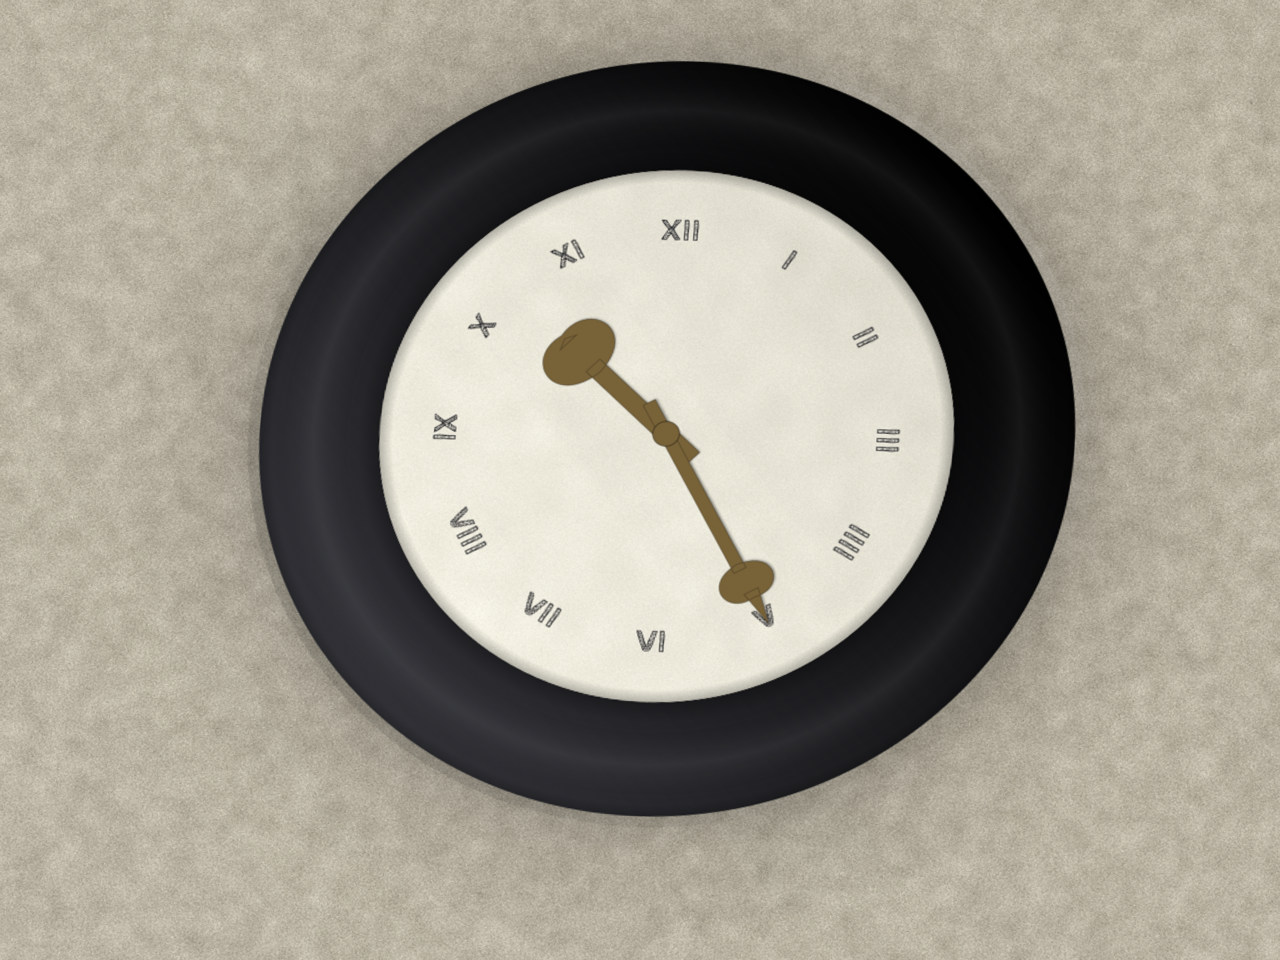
10:25
